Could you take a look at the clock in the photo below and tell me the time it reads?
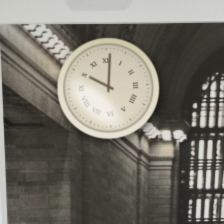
10:01
